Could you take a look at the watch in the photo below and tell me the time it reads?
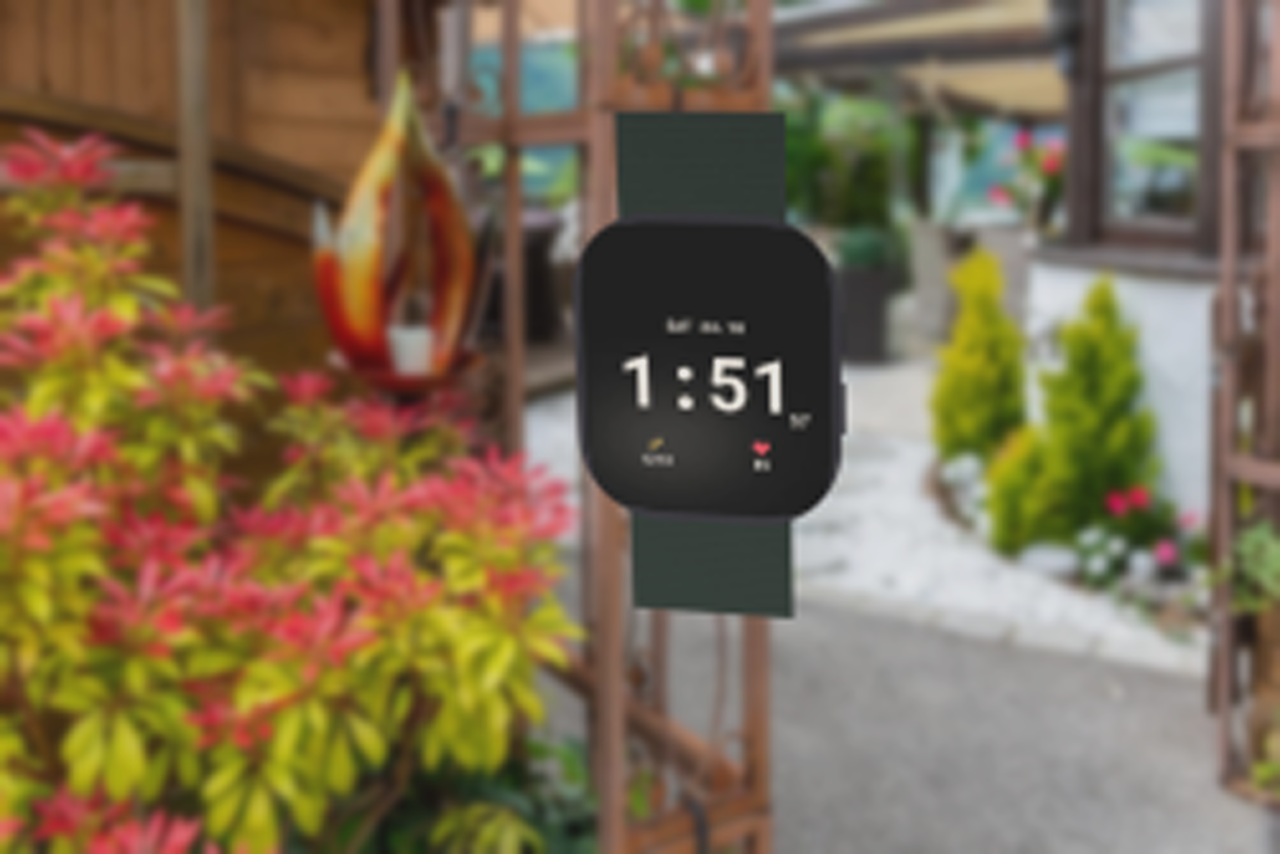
1:51
